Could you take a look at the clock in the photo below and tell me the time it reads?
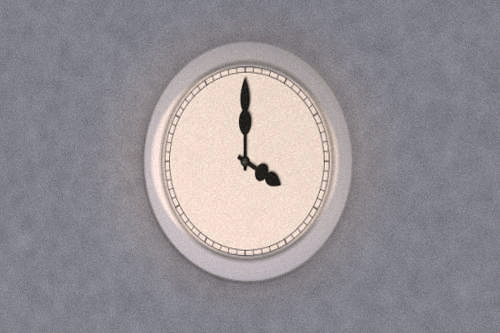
4:00
